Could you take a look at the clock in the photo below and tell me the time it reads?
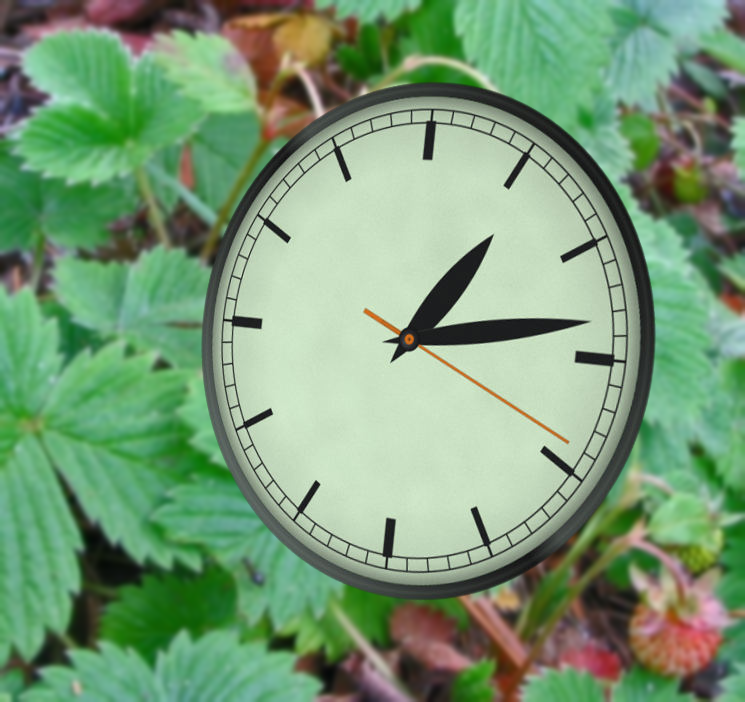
1:13:19
